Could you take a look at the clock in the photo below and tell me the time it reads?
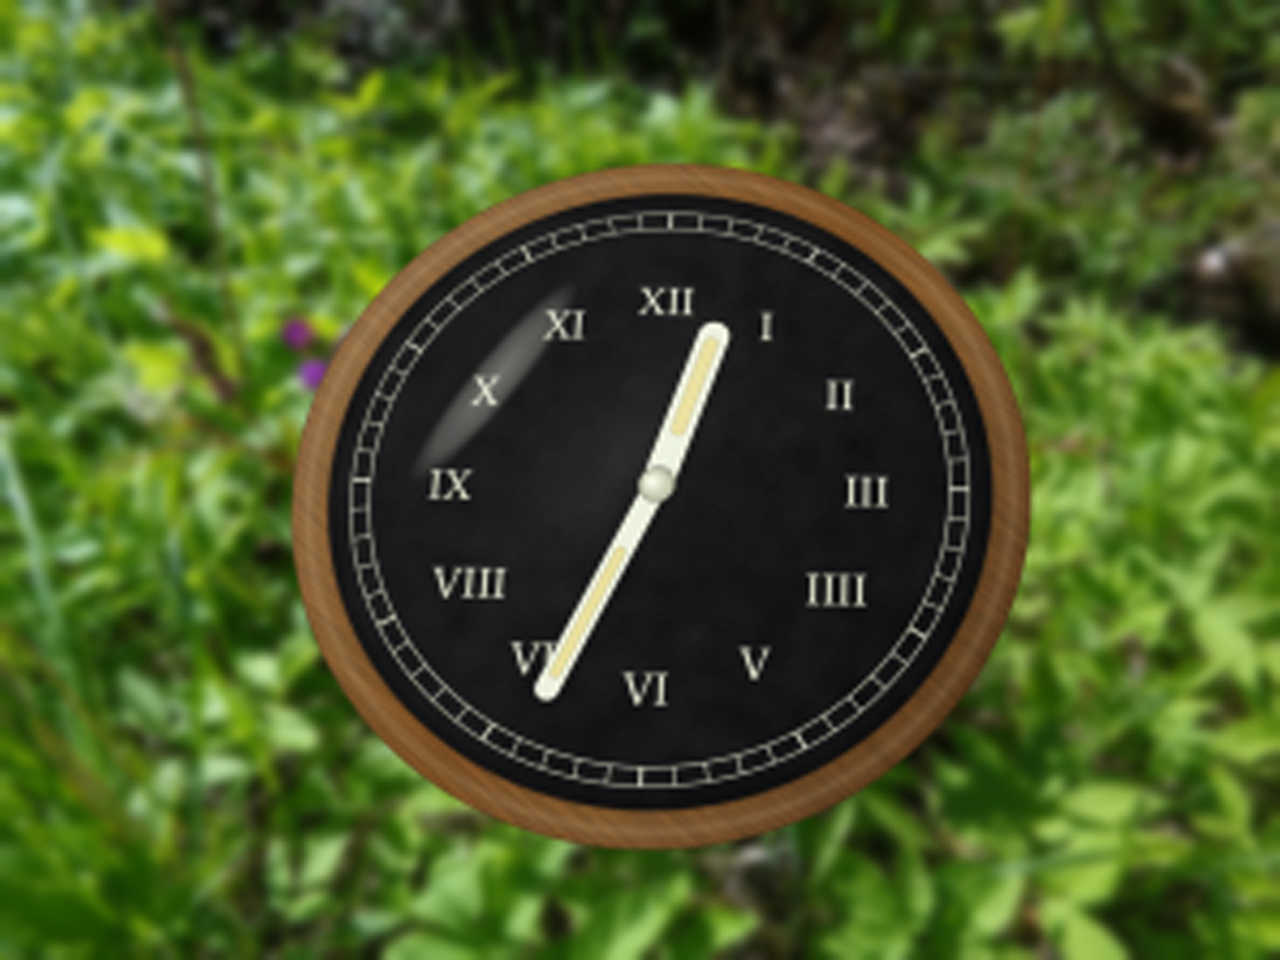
12:34
